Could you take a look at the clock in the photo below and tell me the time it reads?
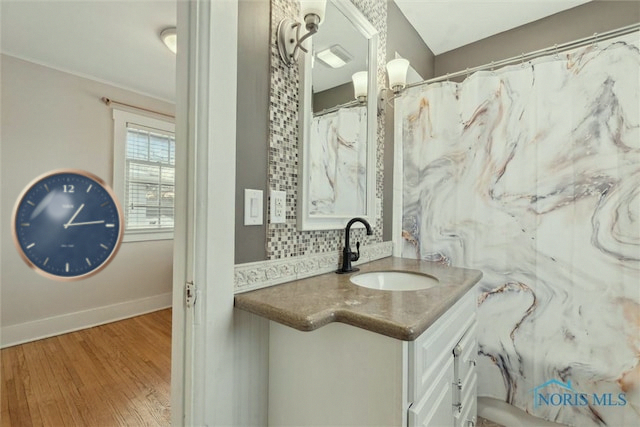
1:14
